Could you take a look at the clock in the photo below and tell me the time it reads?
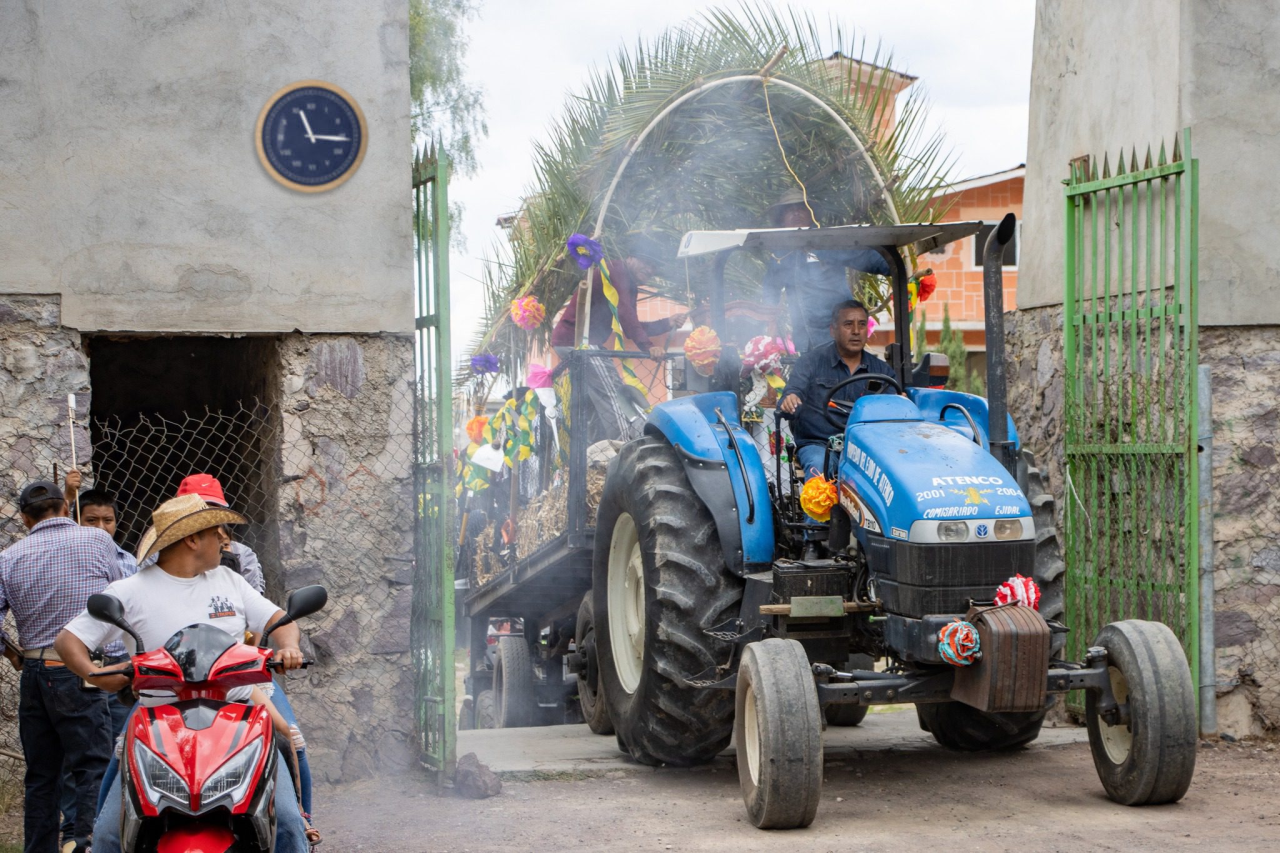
11:16
